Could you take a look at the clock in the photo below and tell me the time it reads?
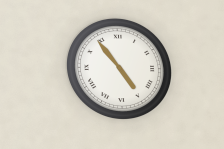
4:54
